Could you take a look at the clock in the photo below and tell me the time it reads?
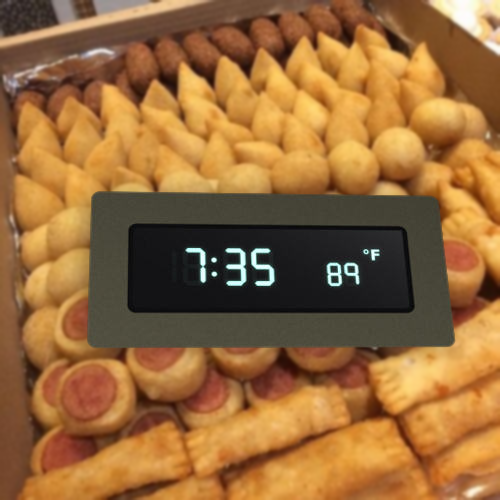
7:35
